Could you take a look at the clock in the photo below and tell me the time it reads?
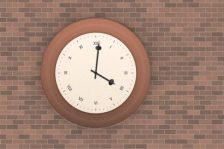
4:01
